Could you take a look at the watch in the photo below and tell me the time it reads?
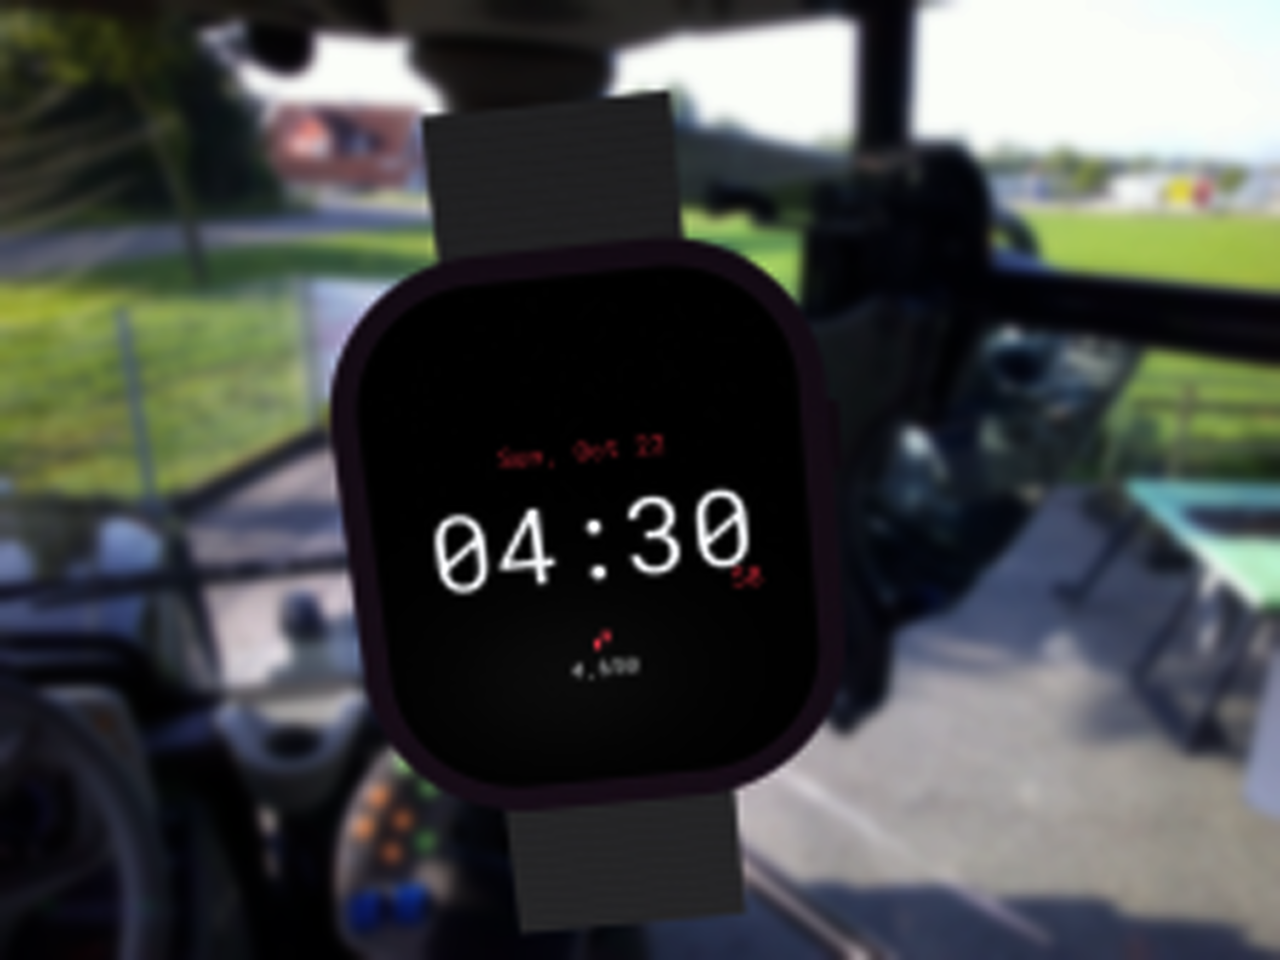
4:30
